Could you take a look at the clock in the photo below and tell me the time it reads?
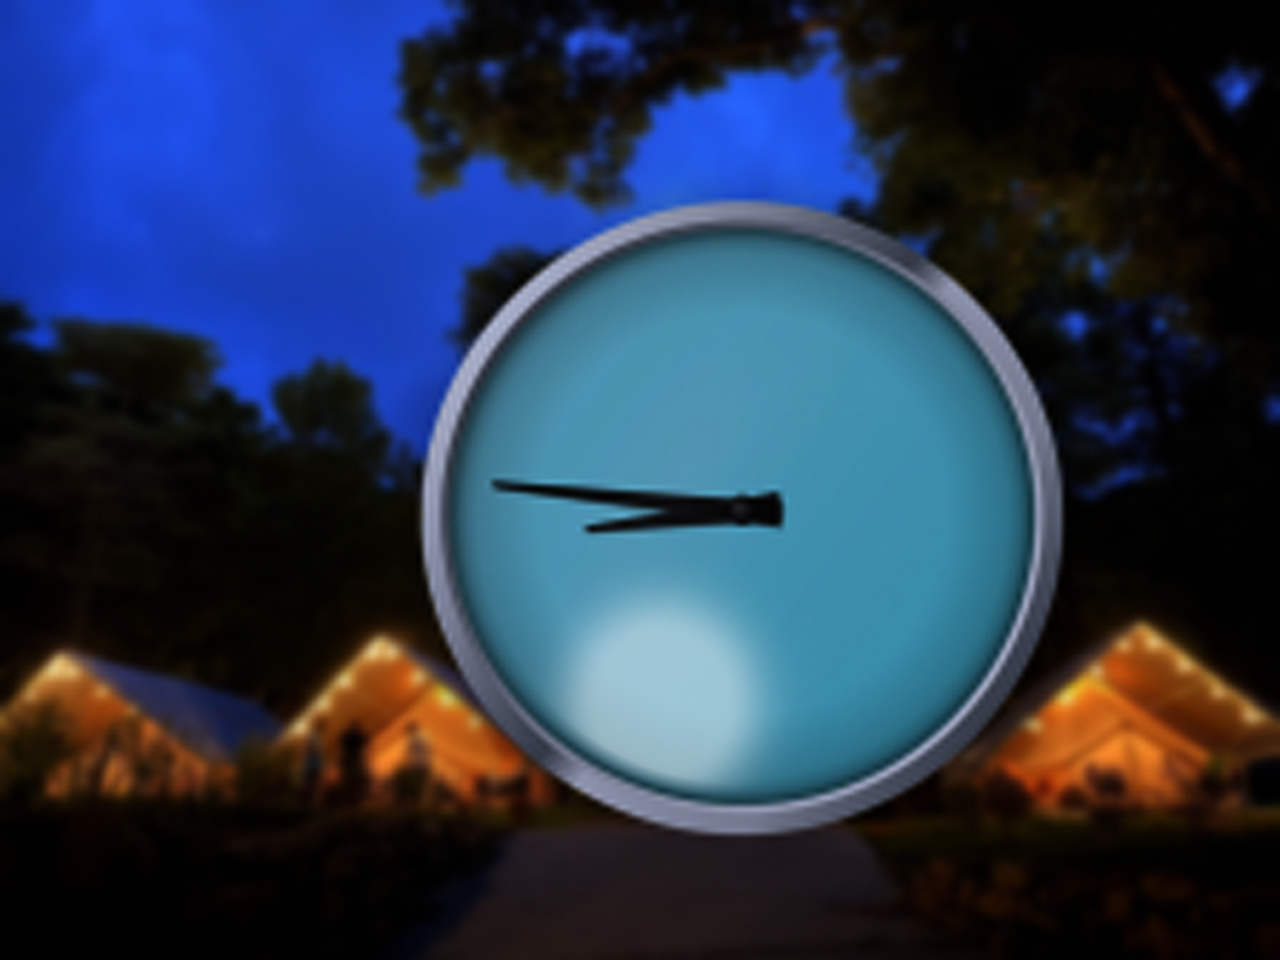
8:46
